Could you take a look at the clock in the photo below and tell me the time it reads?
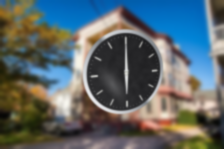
6:00
